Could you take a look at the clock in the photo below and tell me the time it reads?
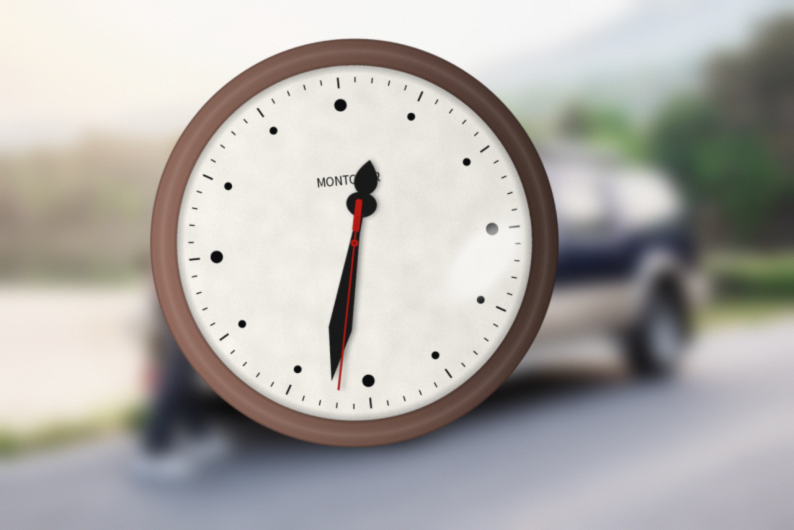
12:32:32
